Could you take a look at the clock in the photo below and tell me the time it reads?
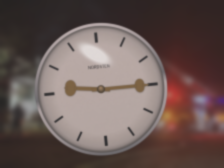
9:15
